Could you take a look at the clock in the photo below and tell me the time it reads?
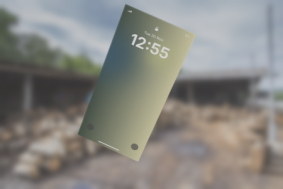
12:55
